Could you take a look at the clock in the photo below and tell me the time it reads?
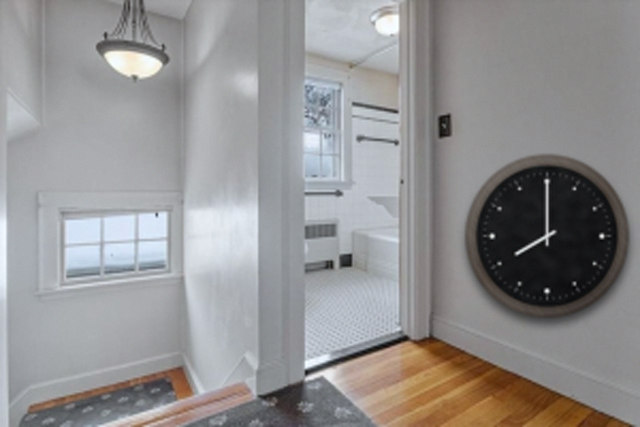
8:00
